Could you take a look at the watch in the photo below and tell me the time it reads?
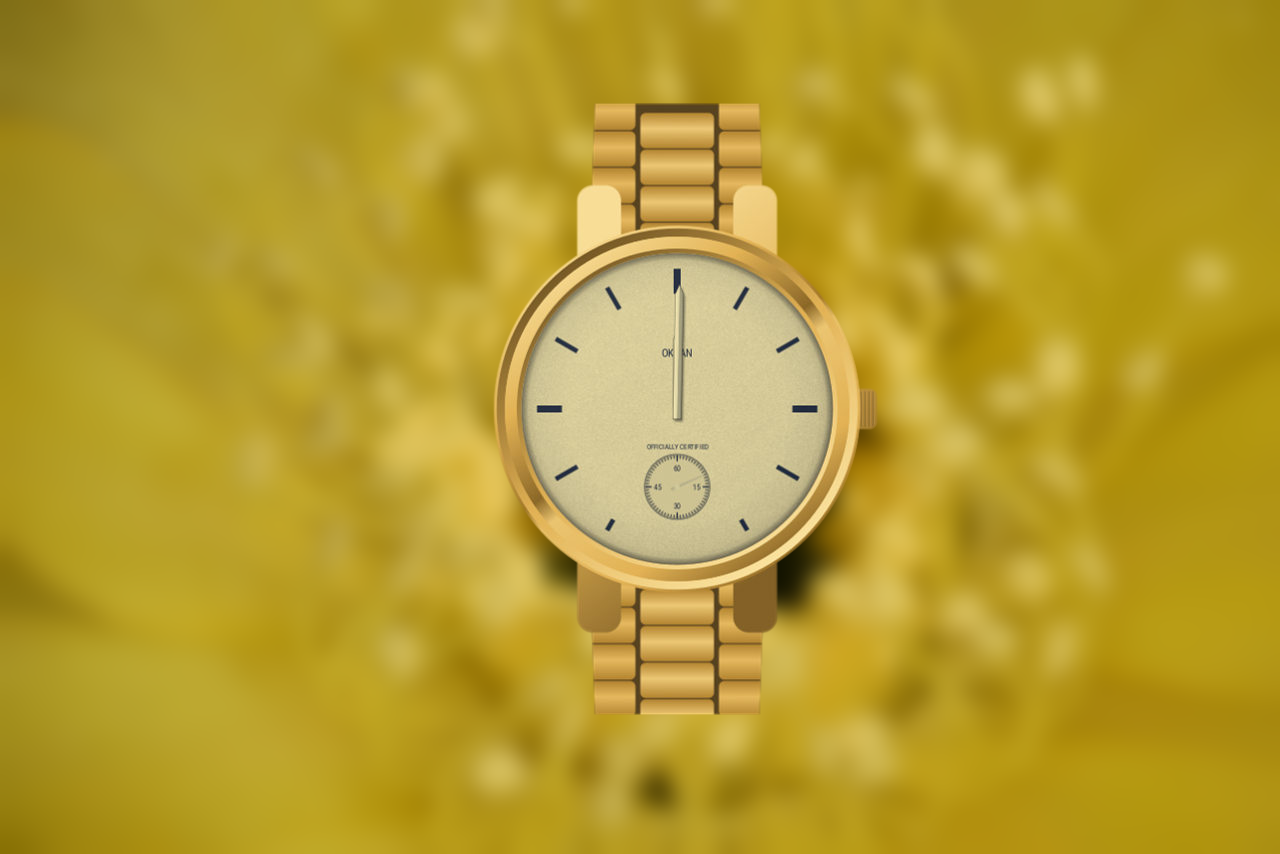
12:00:11
